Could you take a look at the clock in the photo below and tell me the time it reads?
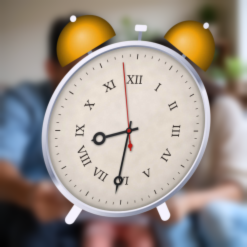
8:30:58
